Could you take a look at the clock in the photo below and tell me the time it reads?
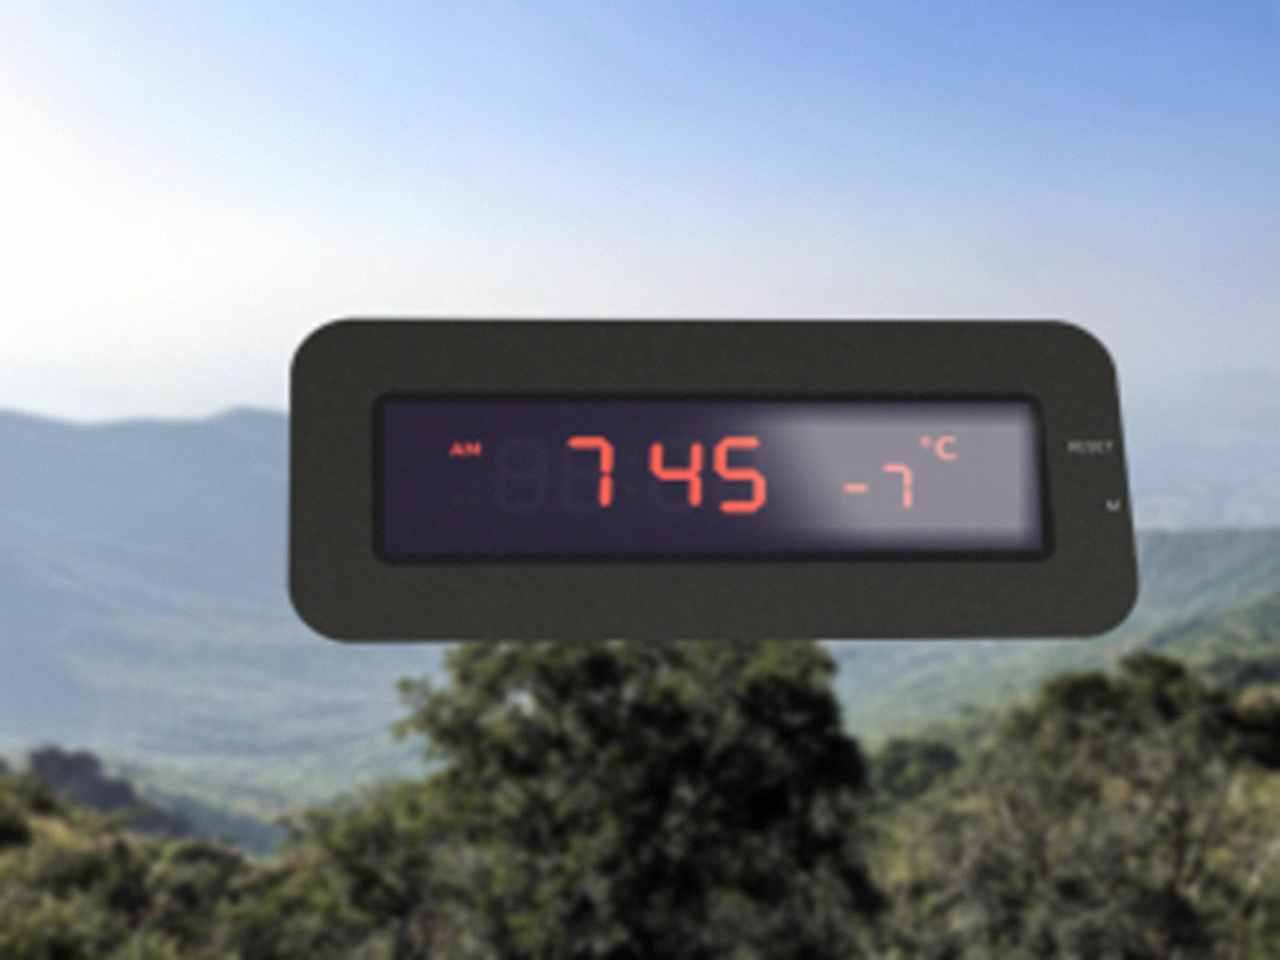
7:45
